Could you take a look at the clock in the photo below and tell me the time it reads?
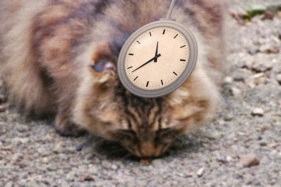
11:38
